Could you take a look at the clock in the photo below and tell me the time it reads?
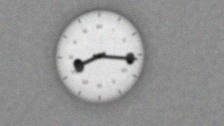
8:16
